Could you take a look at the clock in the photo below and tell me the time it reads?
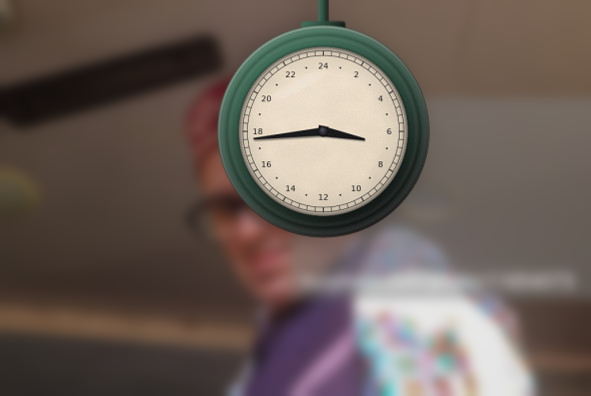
6:44
